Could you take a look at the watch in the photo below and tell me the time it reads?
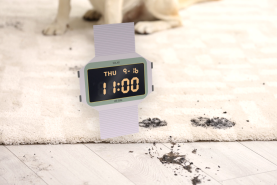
11:00
